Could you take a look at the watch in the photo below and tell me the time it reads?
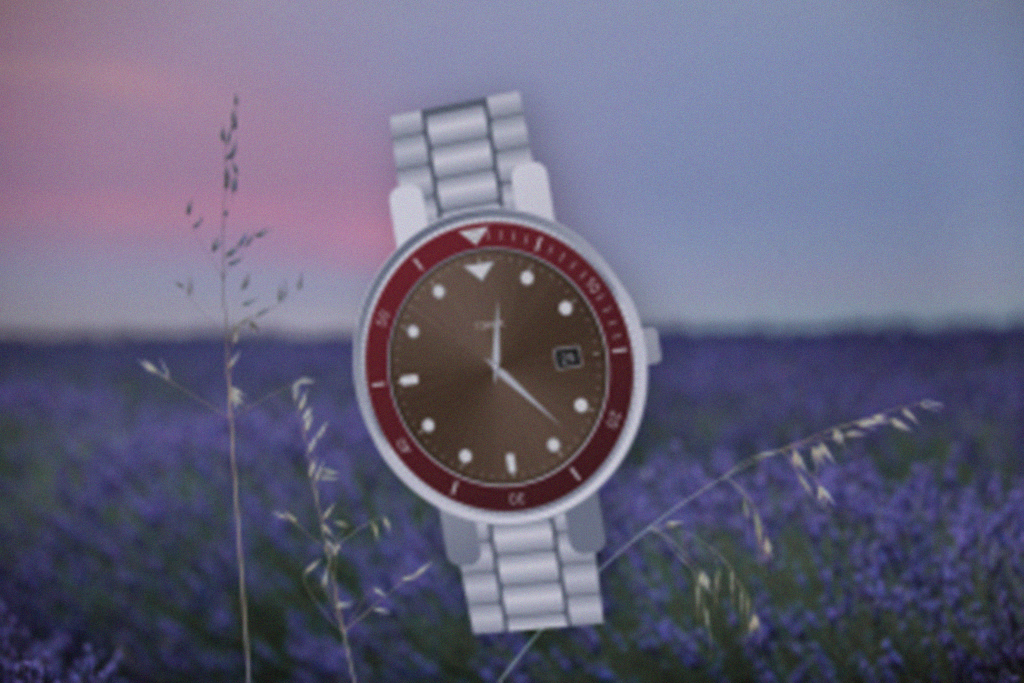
12:23
